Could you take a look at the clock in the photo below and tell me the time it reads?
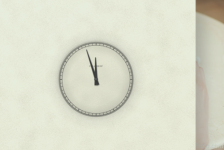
11:57
